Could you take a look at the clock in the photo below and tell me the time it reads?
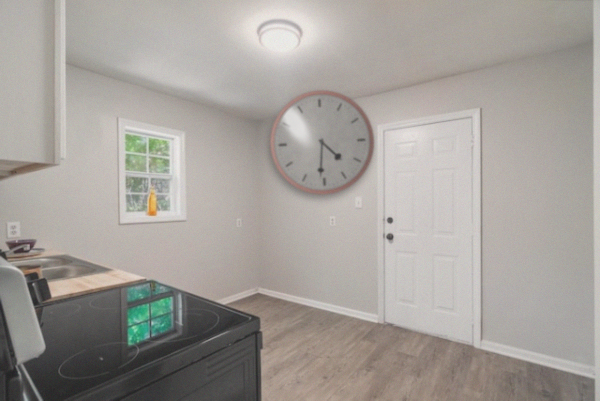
4:31
